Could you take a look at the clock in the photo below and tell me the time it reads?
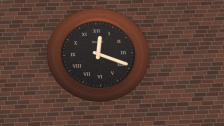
12:19
